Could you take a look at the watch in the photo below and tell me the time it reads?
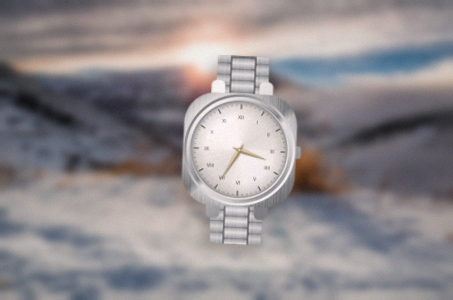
3:35
